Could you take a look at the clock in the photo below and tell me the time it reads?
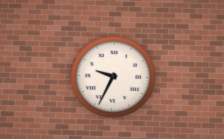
9:34
